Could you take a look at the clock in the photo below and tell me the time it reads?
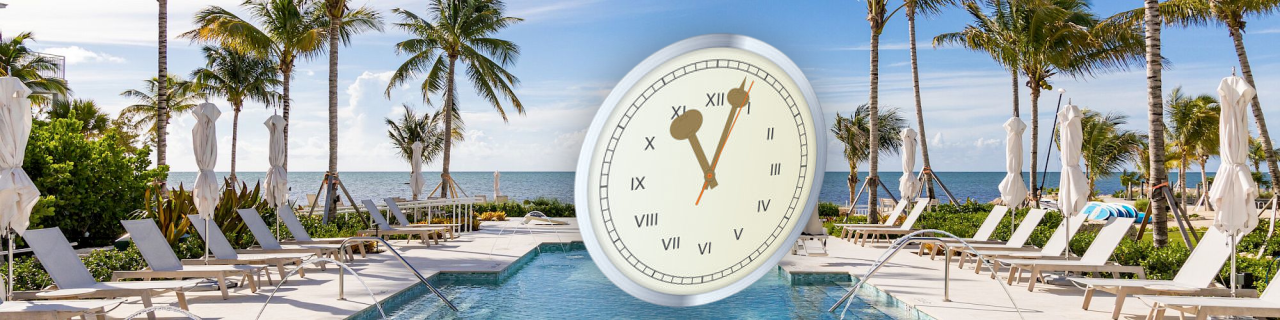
11:03:04
